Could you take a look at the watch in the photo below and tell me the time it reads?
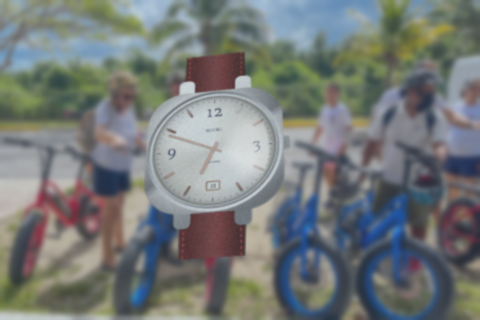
6:49
